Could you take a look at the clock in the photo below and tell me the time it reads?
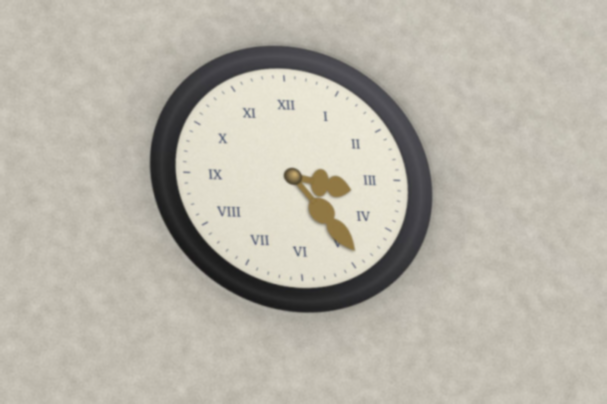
3:24
